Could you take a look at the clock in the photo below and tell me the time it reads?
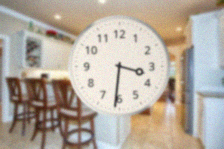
3:31
